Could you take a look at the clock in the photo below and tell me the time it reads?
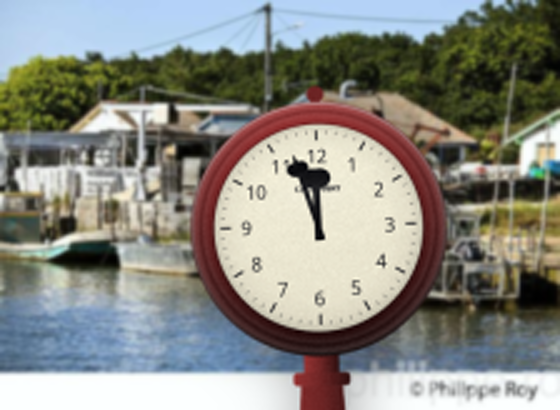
11:57
